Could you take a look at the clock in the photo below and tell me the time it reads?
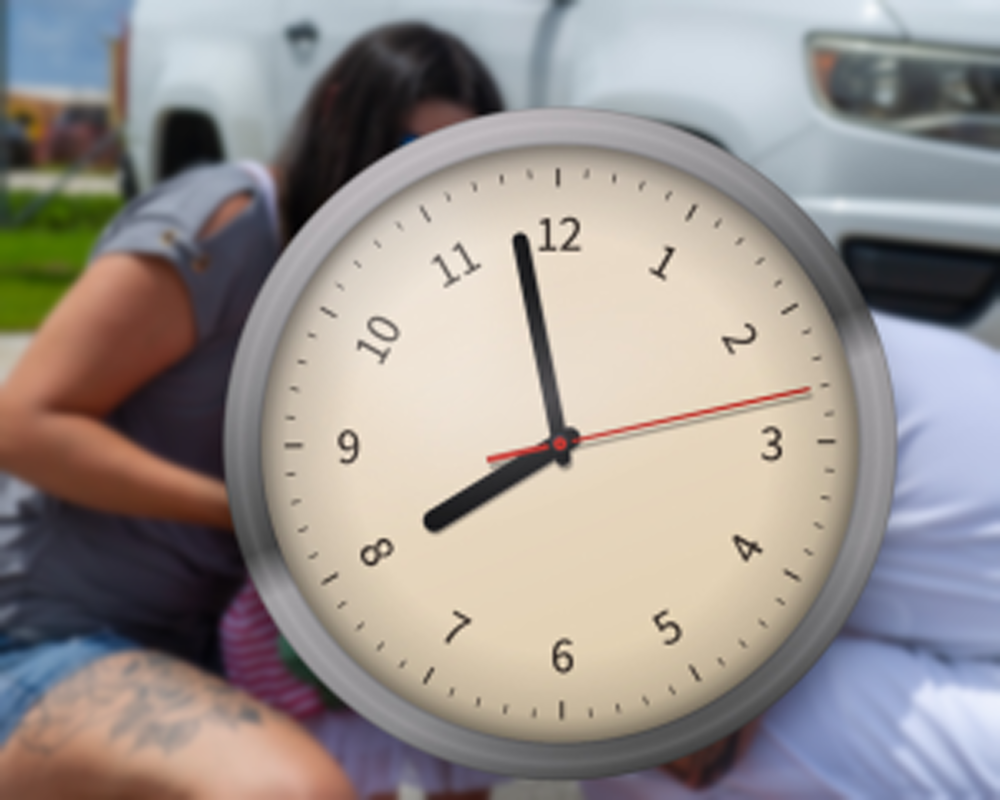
7:58:13
